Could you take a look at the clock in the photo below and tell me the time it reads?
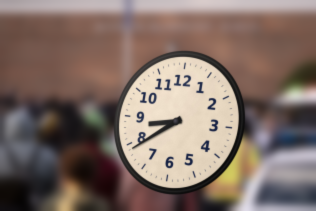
8:39
